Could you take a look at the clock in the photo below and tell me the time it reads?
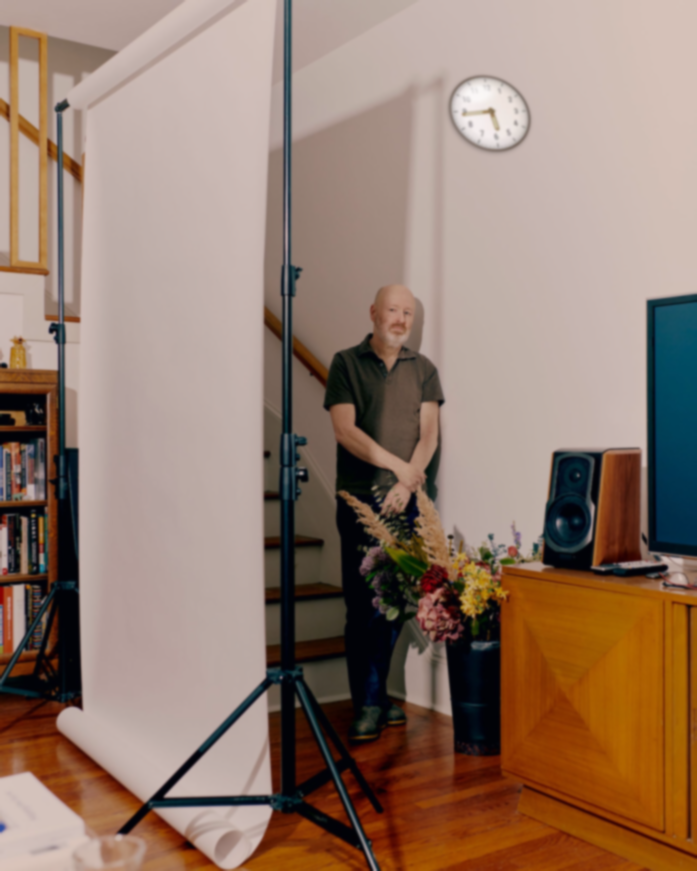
5:44
